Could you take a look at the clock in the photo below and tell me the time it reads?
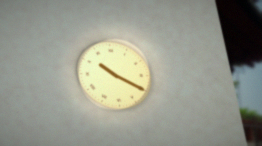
10:20
